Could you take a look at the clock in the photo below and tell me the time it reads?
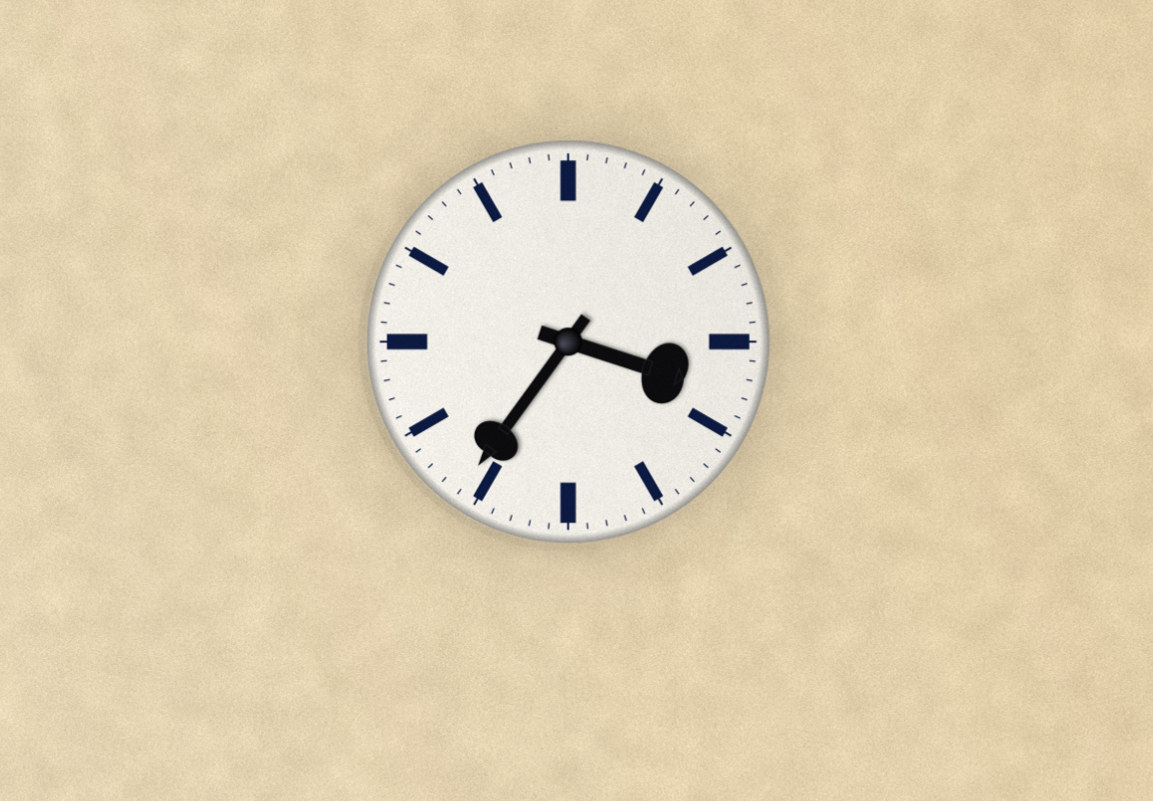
3:36
